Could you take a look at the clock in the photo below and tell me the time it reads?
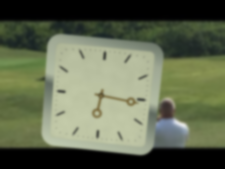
6:16
